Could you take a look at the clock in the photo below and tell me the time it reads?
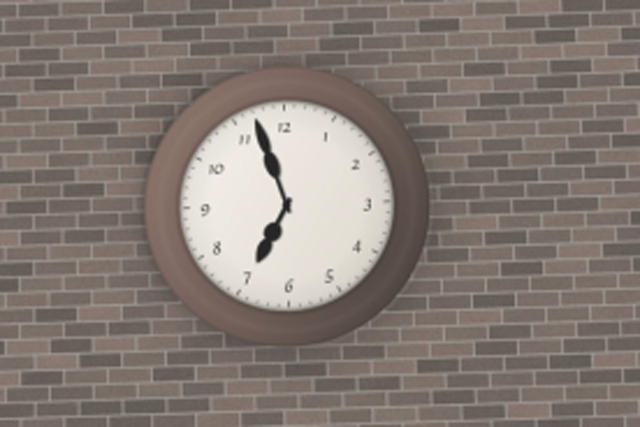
6:57
